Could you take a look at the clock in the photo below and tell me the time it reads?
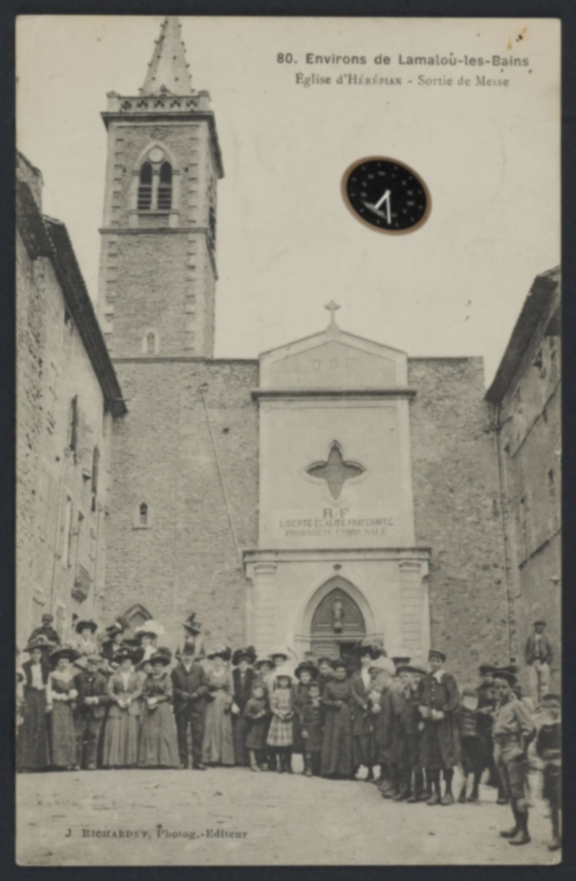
7:32
